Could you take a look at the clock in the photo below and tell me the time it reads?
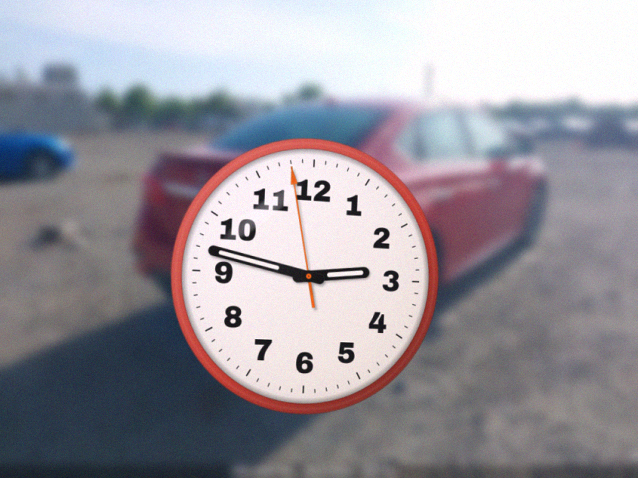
2:46:58
